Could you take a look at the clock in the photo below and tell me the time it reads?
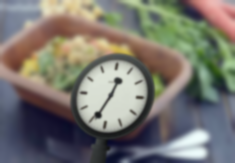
12:34
